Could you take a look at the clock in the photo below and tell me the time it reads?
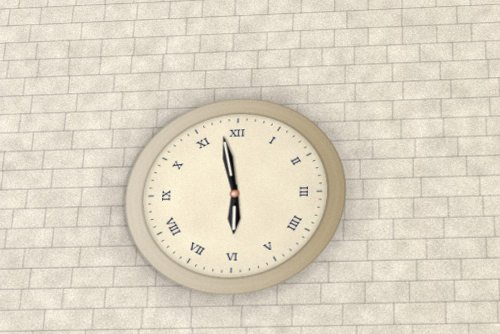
5:58
